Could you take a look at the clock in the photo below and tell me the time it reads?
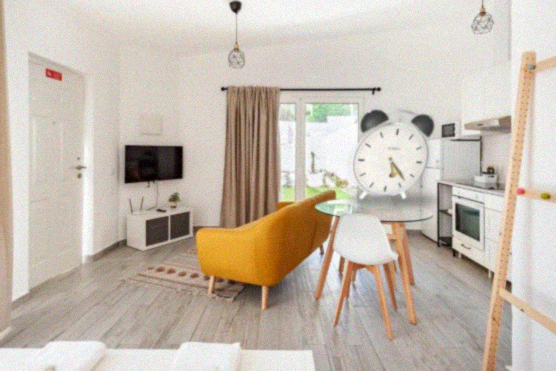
5:23
